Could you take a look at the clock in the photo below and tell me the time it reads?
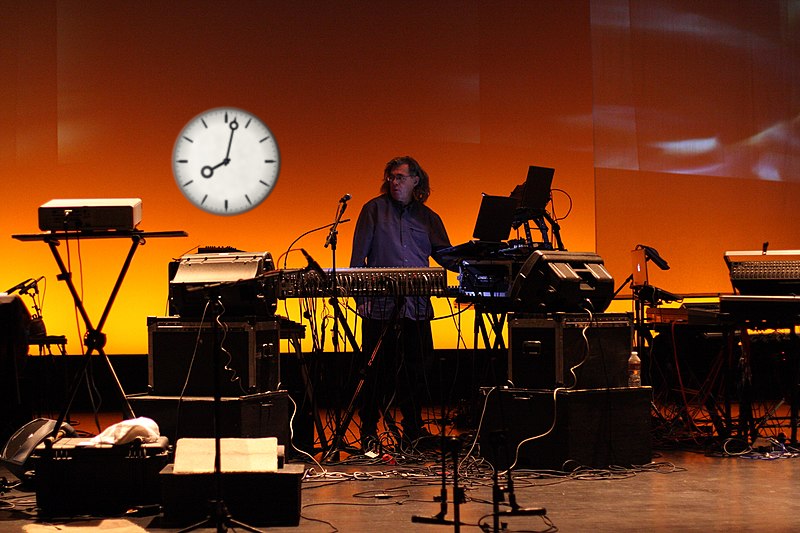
8:02
